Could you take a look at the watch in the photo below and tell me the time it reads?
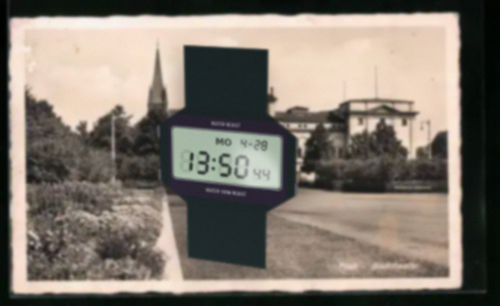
13:50:44
